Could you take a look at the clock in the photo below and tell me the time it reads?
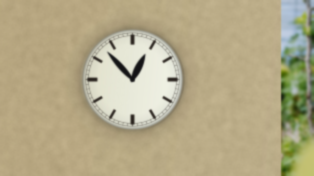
12:53
